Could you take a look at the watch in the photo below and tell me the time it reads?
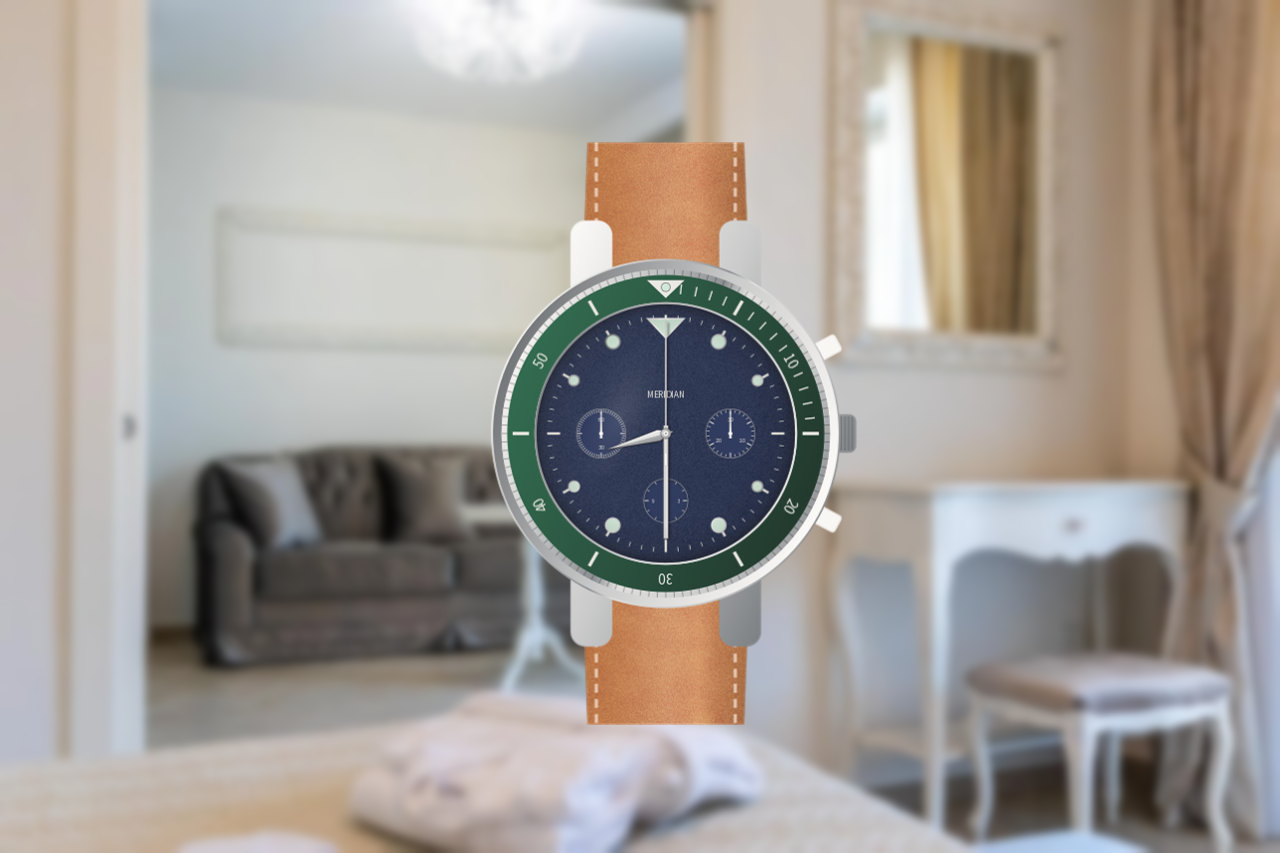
8:30
